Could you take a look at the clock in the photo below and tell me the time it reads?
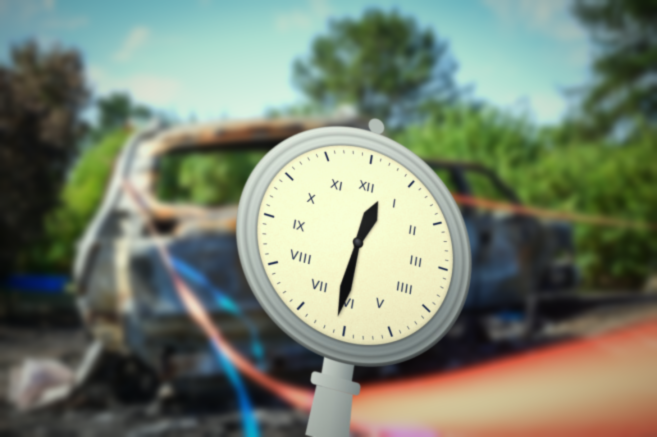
12:31
